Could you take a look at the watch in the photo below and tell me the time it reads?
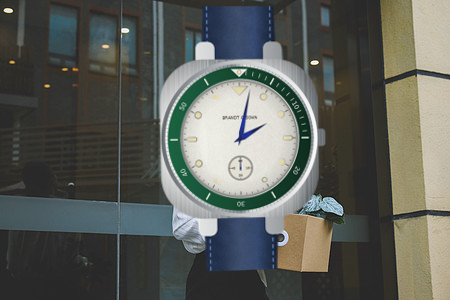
2:02
